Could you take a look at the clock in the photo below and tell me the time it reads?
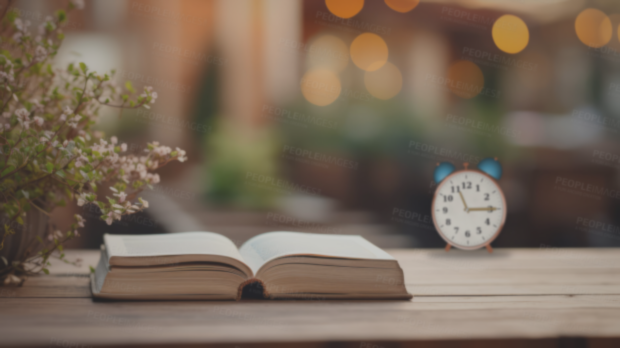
11:15
